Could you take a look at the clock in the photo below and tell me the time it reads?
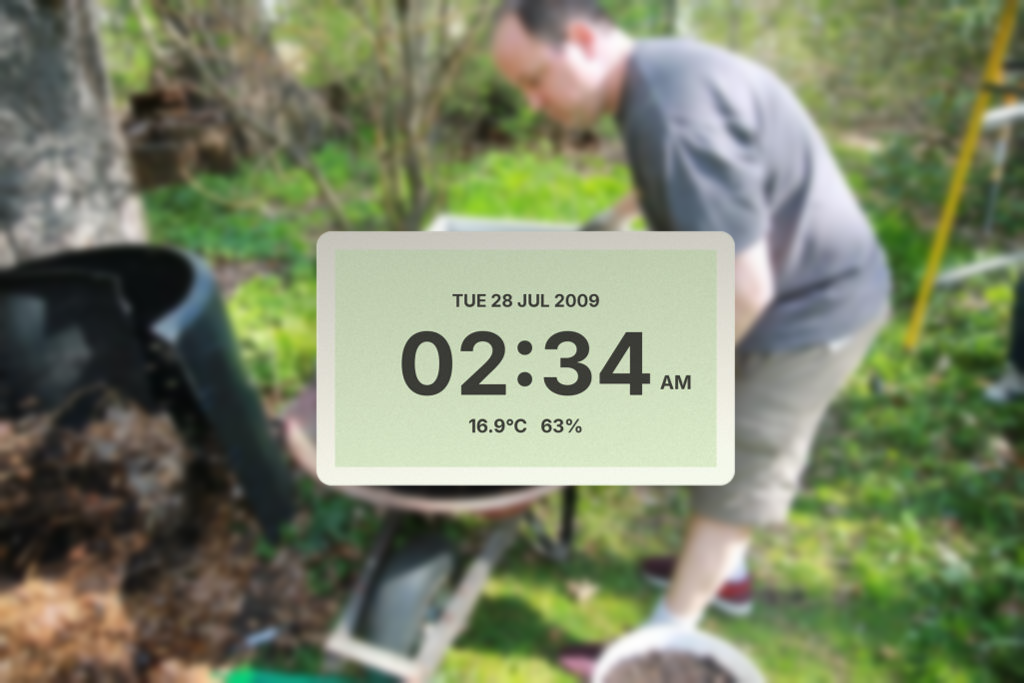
2:34
